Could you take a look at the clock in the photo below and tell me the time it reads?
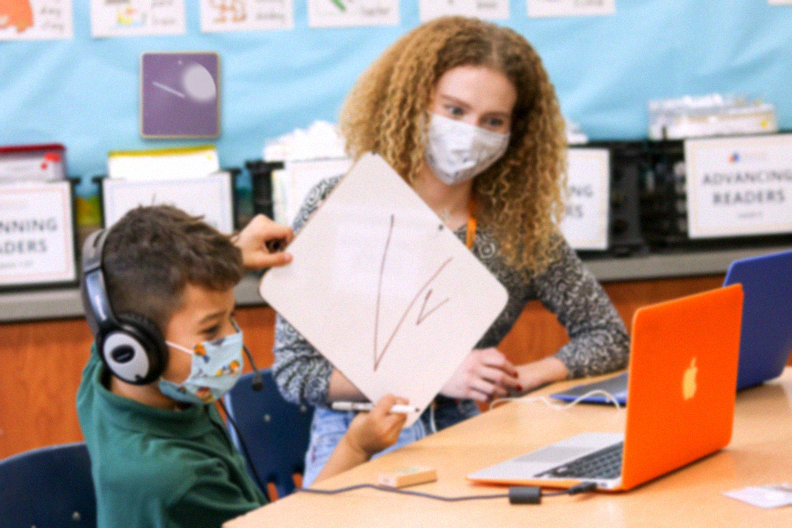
9:49
